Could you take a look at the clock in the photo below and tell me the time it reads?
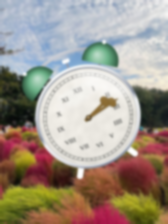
2:13
